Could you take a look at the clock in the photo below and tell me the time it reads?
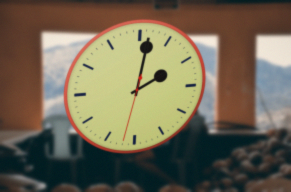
2:01:32
